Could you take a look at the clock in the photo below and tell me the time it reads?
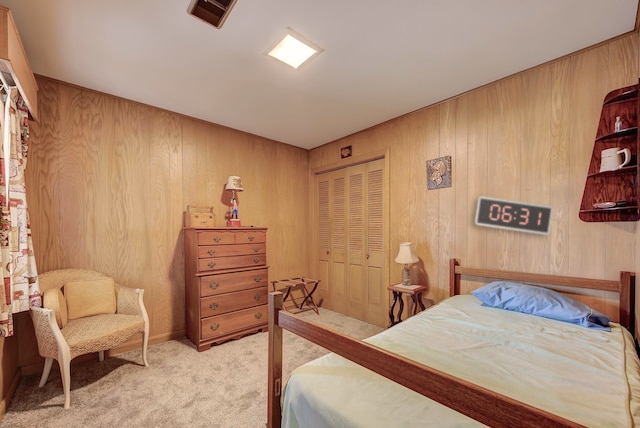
6:31
